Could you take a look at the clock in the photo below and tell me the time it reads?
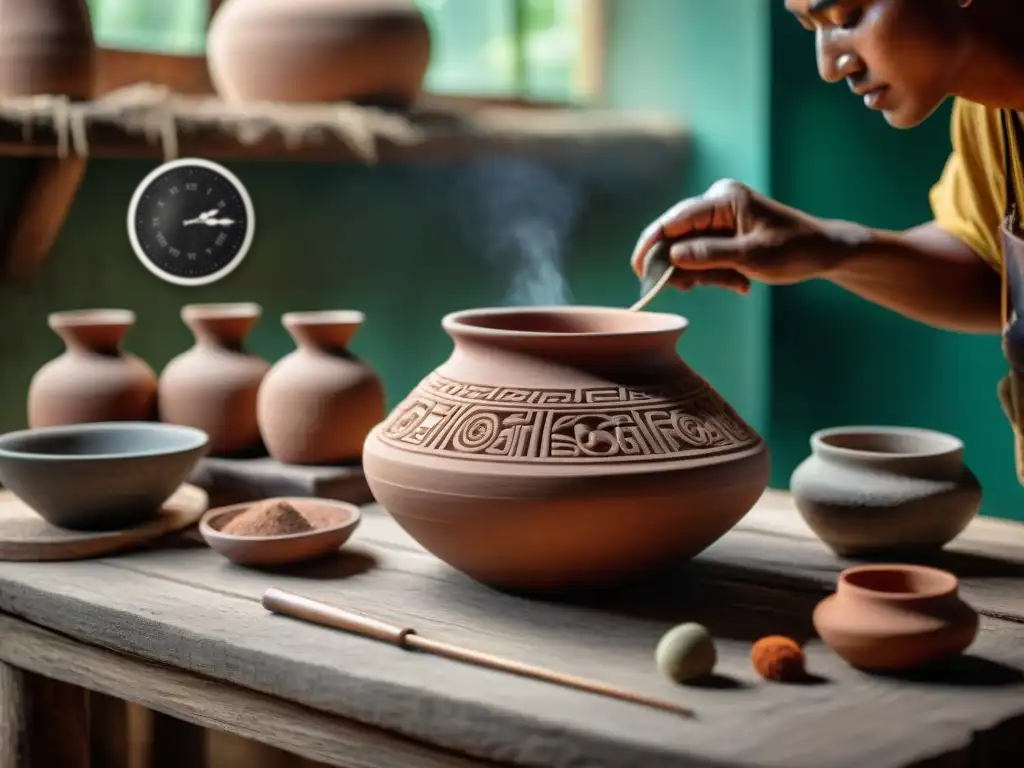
2:15
